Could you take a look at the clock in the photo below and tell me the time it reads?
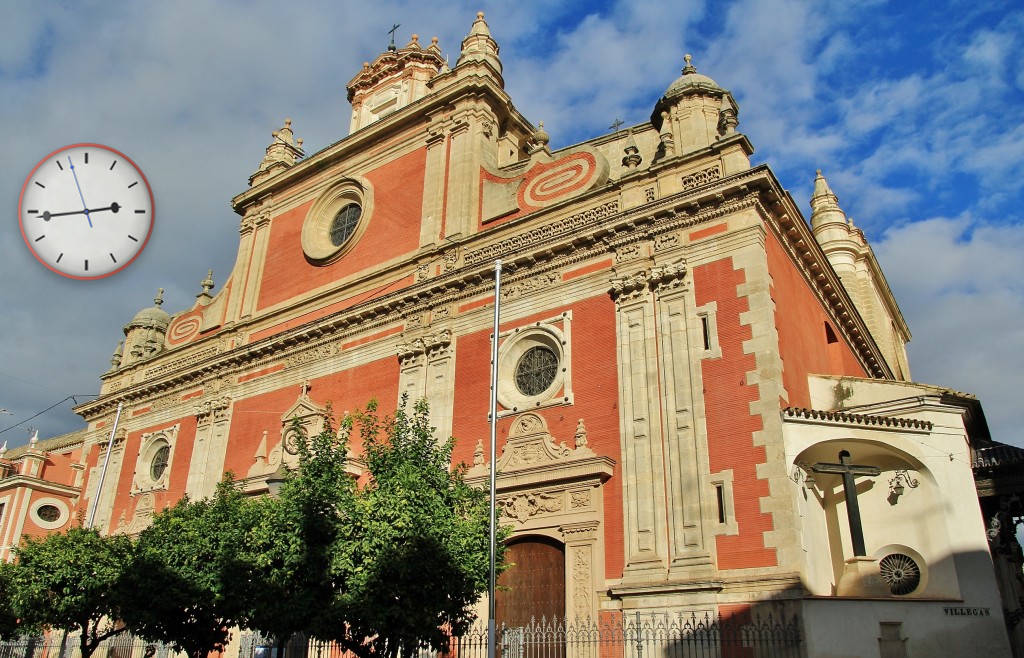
2:43:57
